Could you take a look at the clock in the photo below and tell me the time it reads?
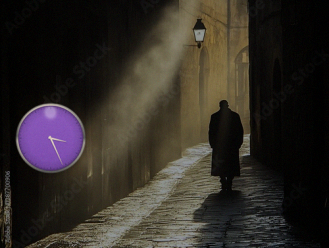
3:26
